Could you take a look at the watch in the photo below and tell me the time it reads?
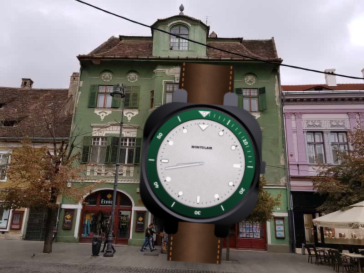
8:43
